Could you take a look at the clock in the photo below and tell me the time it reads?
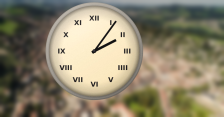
2:06
